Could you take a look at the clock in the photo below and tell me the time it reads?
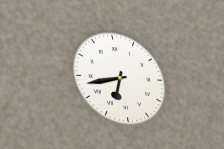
6:43
